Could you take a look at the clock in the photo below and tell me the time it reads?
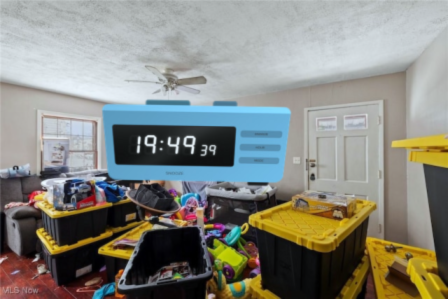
19:49:39
